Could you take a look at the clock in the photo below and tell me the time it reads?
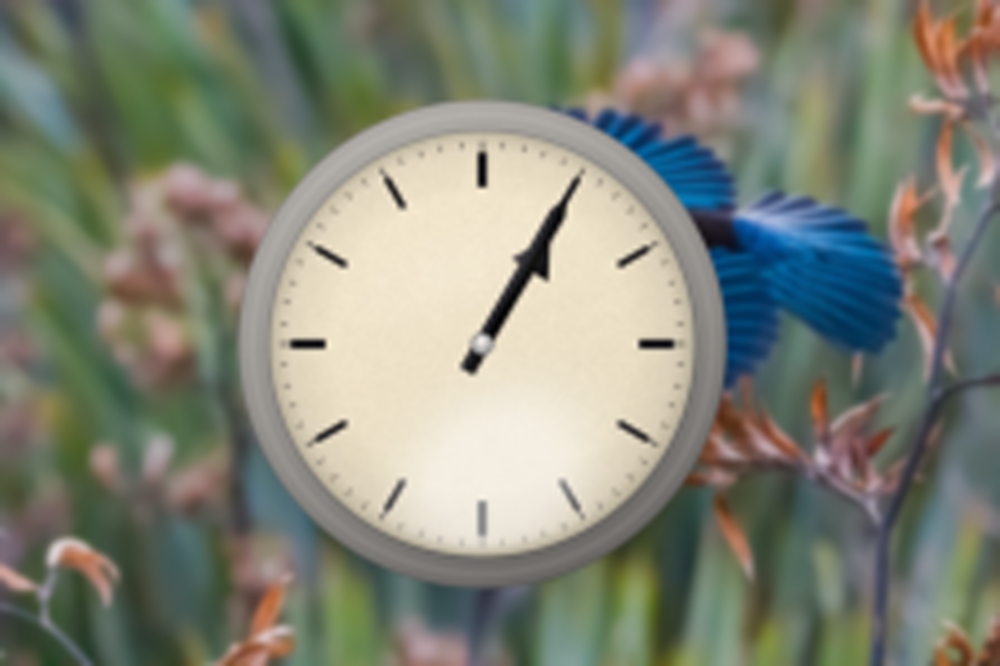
1:05
